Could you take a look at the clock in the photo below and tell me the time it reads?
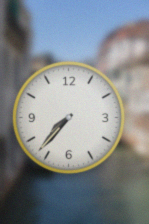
7:37
